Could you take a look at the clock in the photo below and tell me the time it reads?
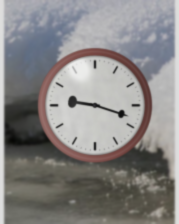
9:18
